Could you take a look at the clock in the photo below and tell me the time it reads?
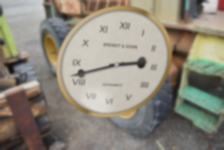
2:42
